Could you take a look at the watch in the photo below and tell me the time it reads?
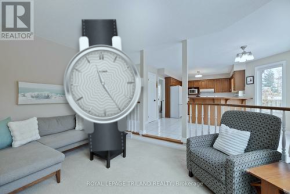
11:25
